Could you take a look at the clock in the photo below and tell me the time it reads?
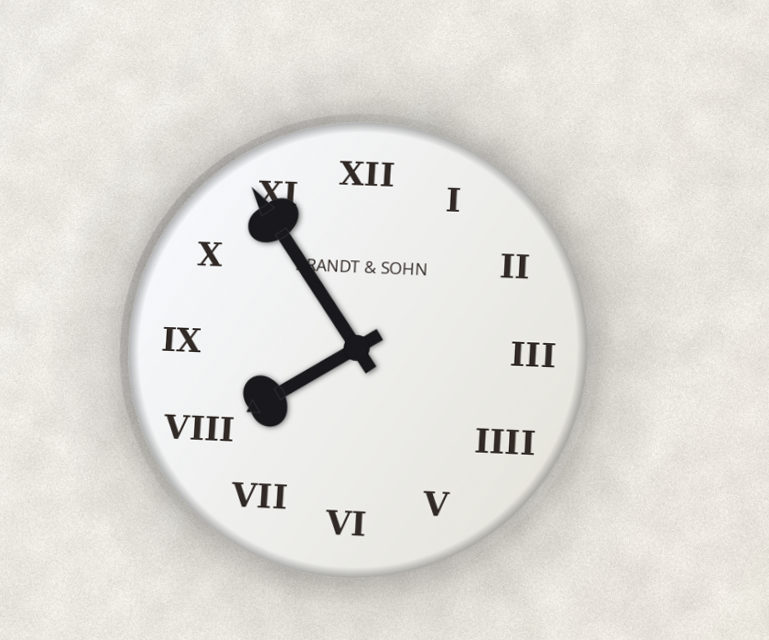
7:54
